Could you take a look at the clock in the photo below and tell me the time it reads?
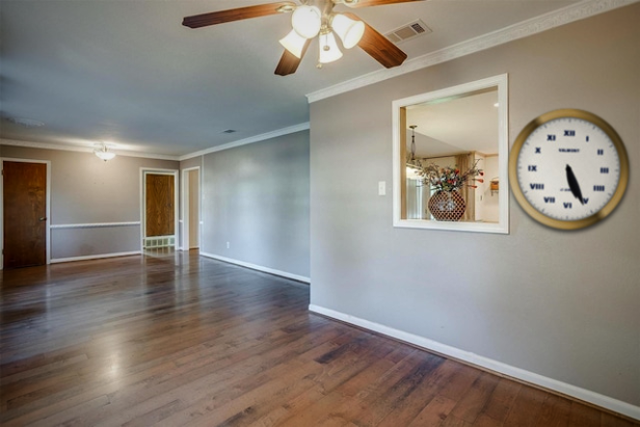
5:26
